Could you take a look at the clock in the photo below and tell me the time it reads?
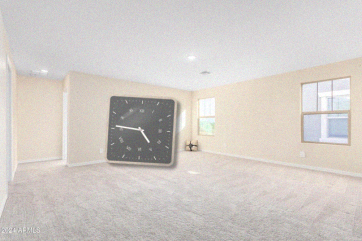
4:46
